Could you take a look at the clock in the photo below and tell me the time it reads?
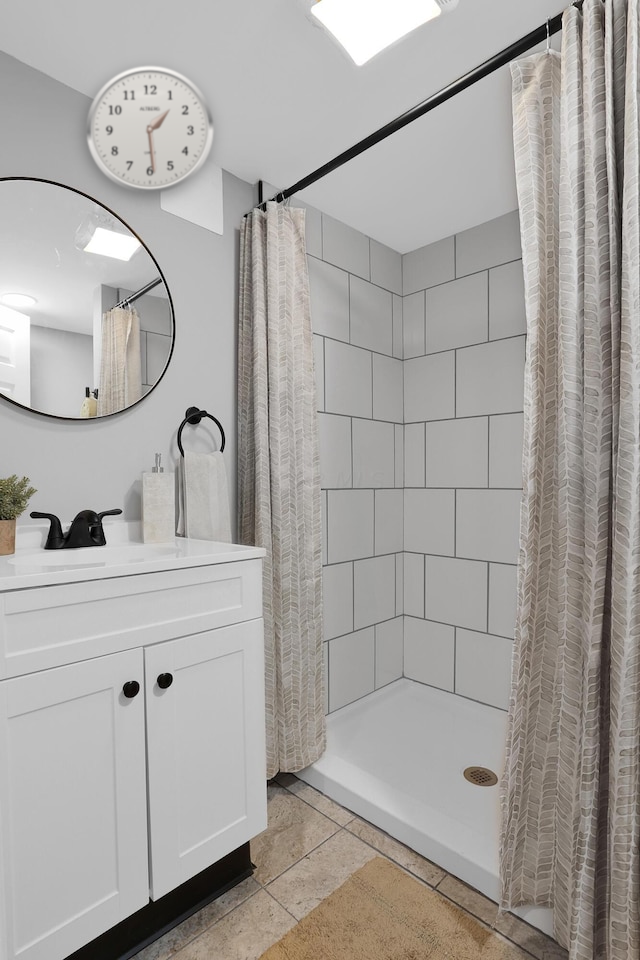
1:29
